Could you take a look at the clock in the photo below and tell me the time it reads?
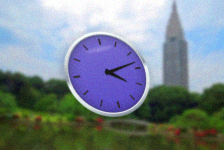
4:13
